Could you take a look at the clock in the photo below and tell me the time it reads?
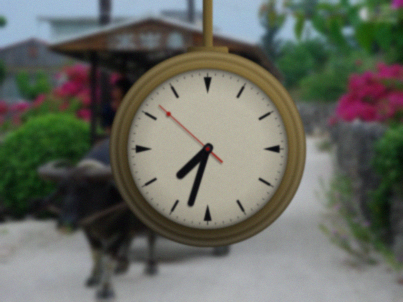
7:32:52
